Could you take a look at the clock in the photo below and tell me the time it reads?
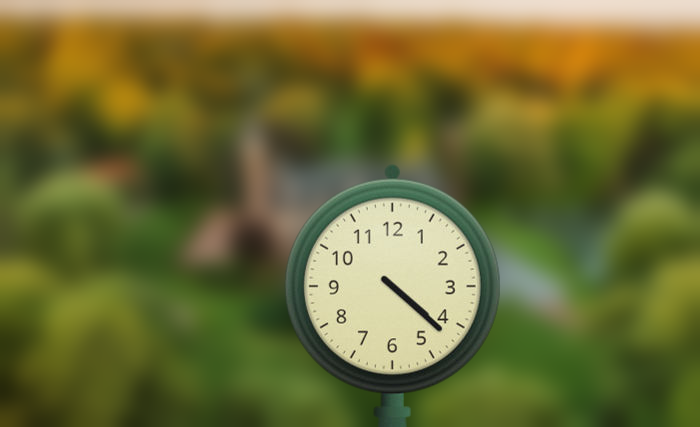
4:22
